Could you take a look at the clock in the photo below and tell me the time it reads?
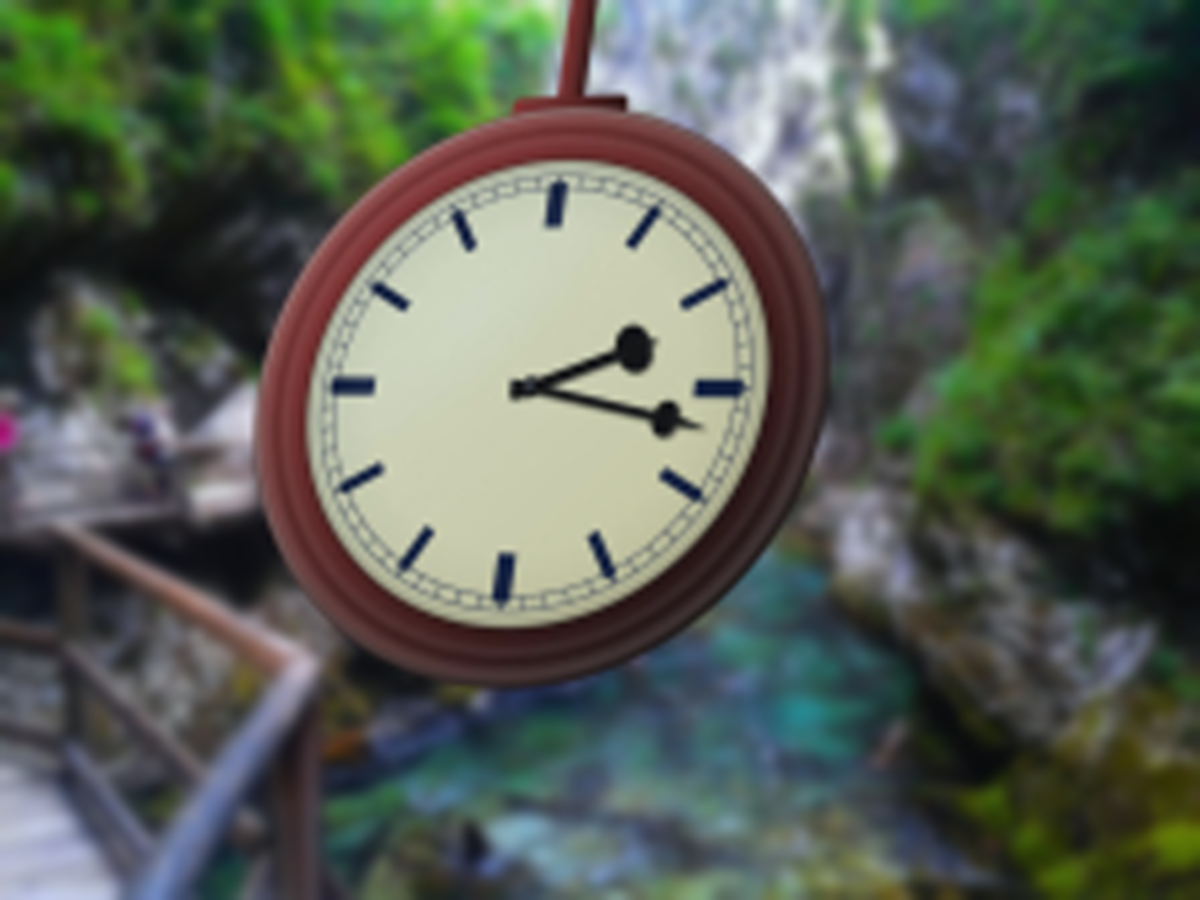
2:17
